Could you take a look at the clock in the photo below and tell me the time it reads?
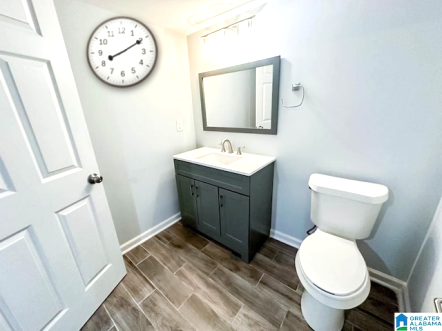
8:10
